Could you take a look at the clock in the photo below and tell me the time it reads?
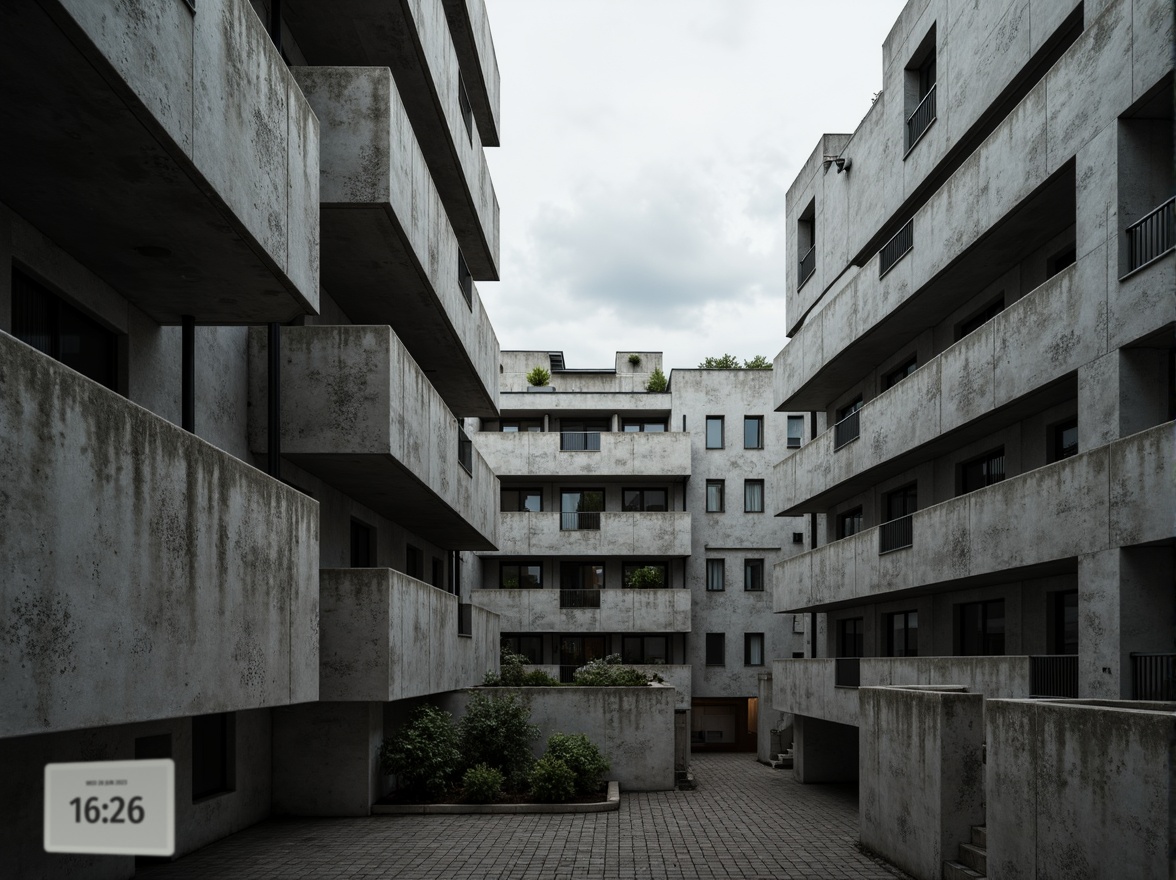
16:26
